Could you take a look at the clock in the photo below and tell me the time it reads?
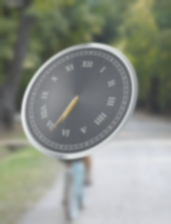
6:34
